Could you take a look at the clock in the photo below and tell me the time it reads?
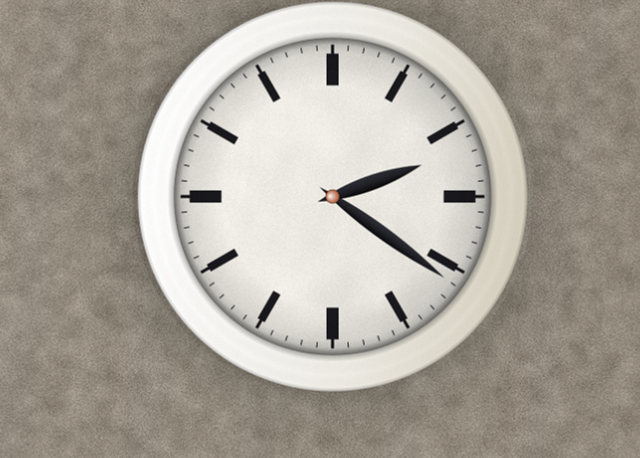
2:21
